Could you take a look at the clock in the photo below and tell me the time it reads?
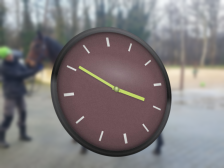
3:51
